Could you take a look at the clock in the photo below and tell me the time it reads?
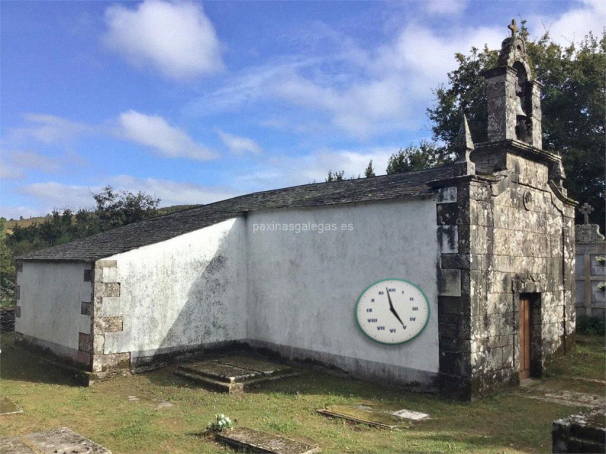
4:58
